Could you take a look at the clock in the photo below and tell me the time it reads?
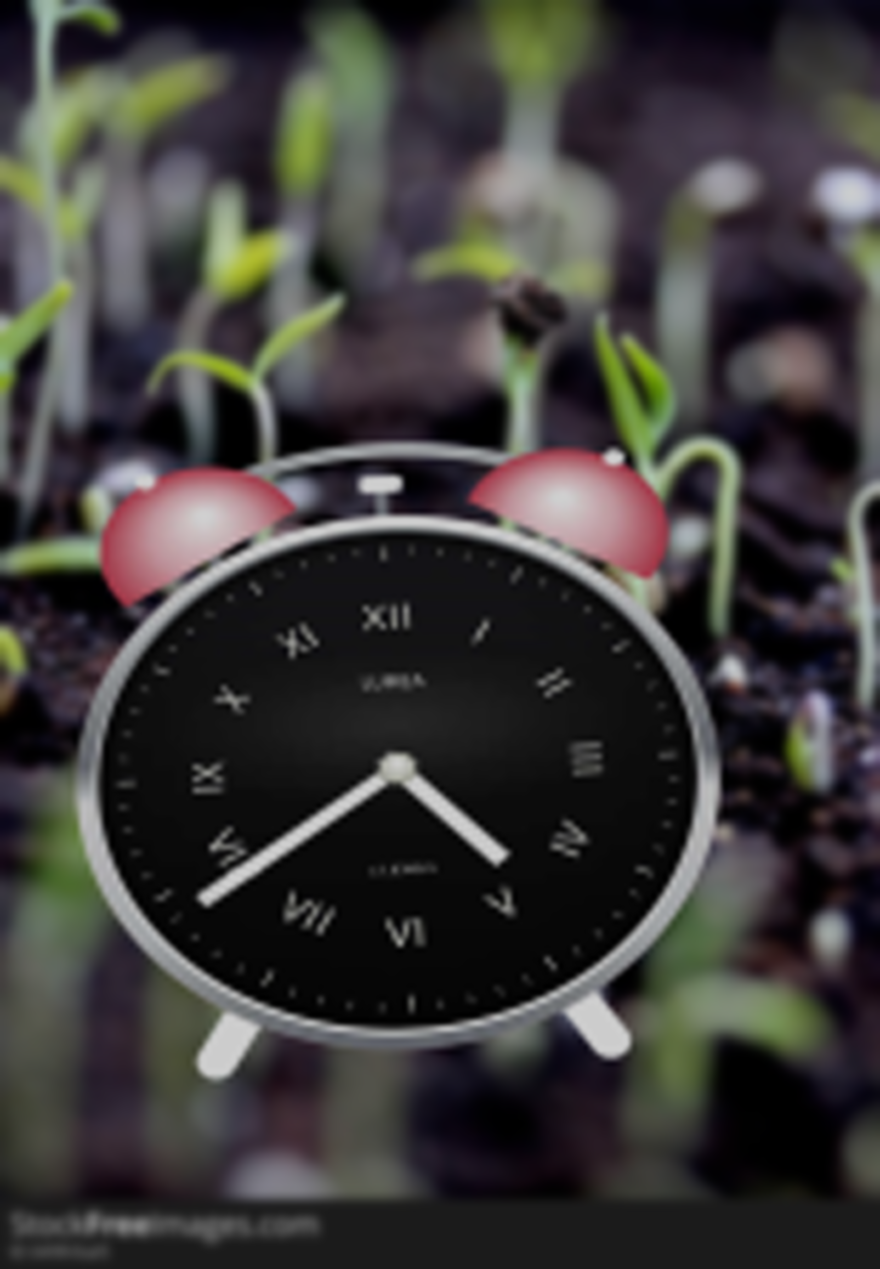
4:39
